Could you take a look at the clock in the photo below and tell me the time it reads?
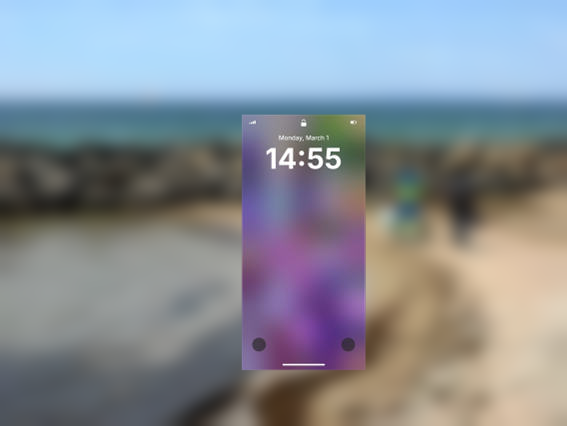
14:55
